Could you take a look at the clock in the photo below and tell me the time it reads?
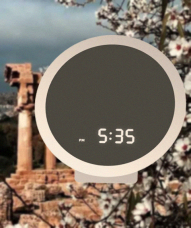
5:35
